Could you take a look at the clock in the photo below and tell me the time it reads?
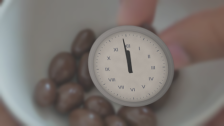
11:59
